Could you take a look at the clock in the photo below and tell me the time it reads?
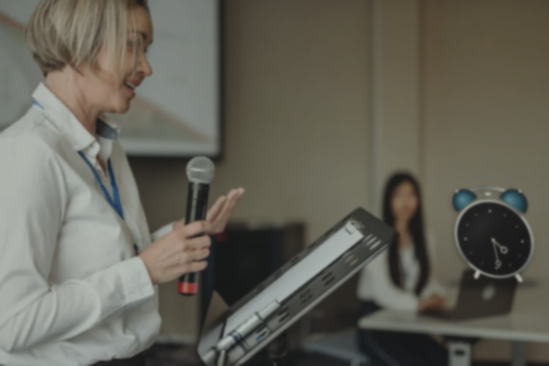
4:29
